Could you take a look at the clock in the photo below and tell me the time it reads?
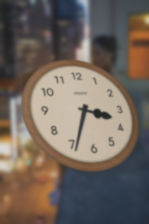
3:34
